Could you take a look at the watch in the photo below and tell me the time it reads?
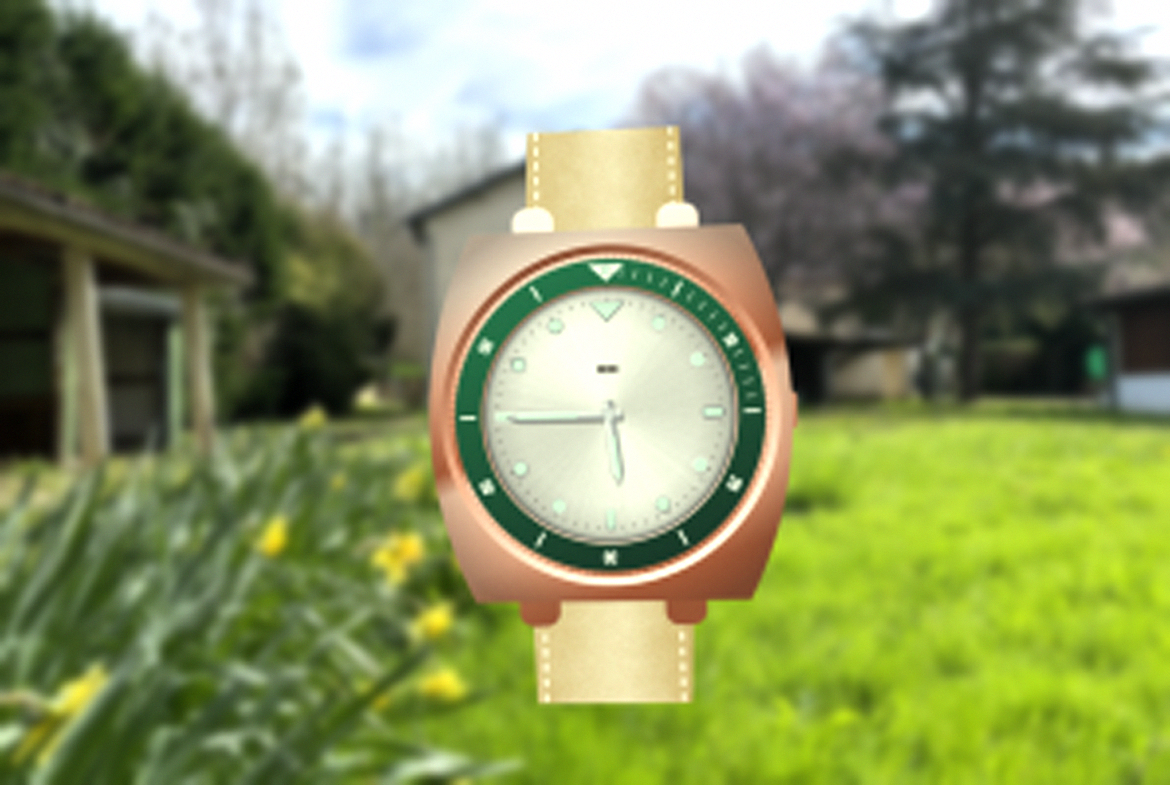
5:45
